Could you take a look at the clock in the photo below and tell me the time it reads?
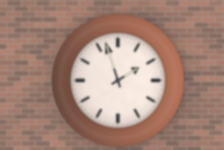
1:57
